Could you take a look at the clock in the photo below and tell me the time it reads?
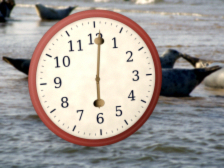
6:01
